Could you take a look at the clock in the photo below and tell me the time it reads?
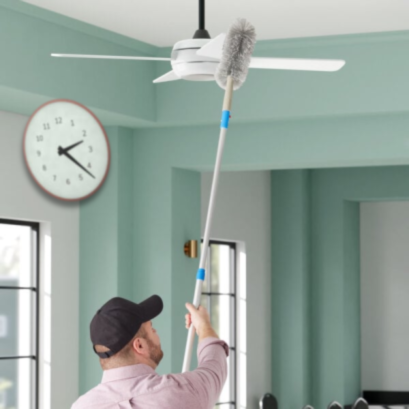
2:22
